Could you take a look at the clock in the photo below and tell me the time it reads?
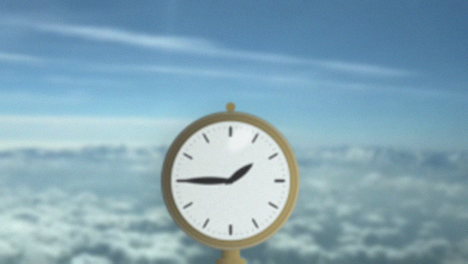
1:45
